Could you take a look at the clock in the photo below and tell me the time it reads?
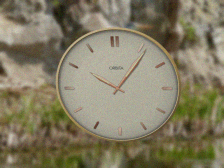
10:06
